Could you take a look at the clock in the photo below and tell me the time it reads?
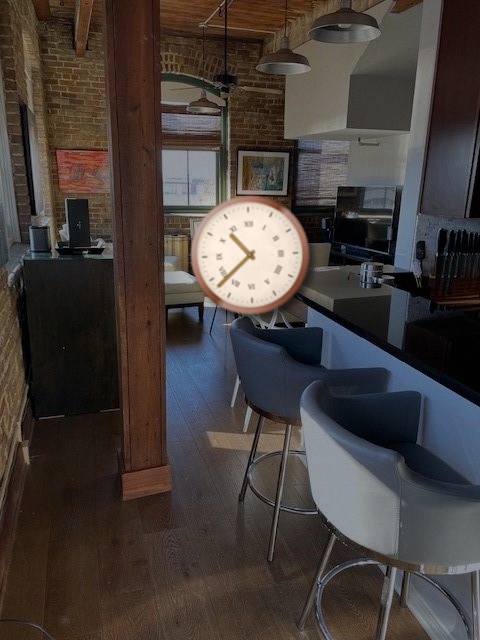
10:38
